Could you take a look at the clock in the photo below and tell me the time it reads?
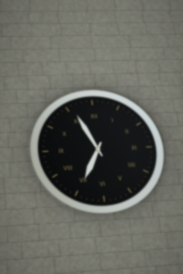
6:56
